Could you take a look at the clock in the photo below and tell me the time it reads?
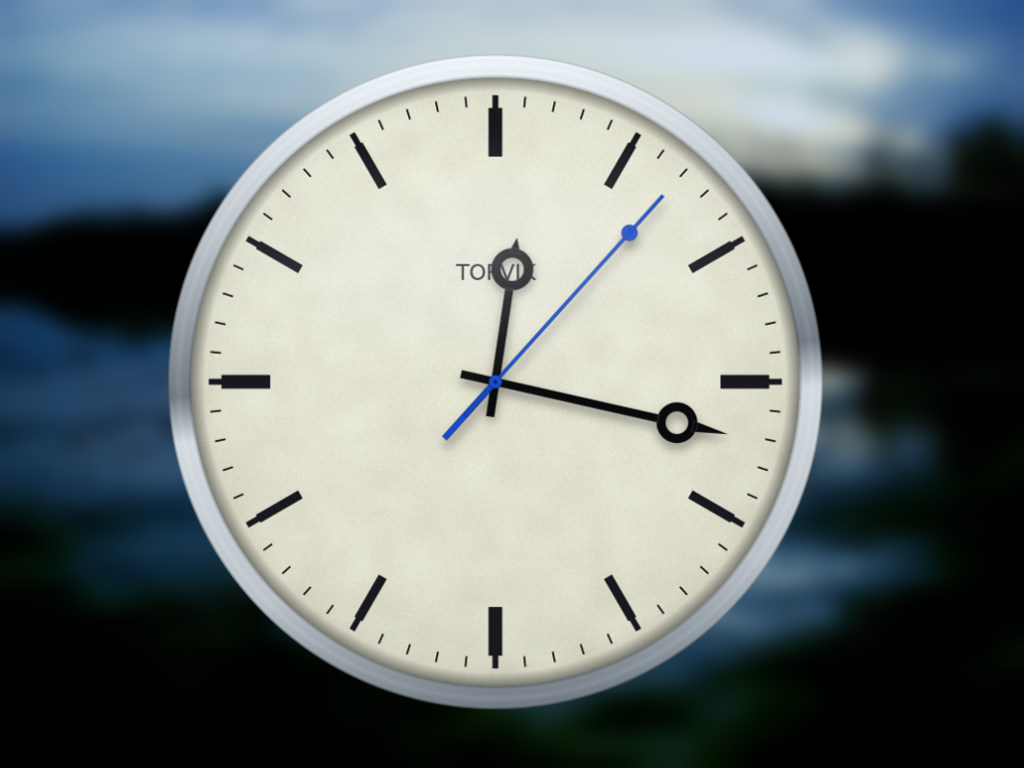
12:17:07
